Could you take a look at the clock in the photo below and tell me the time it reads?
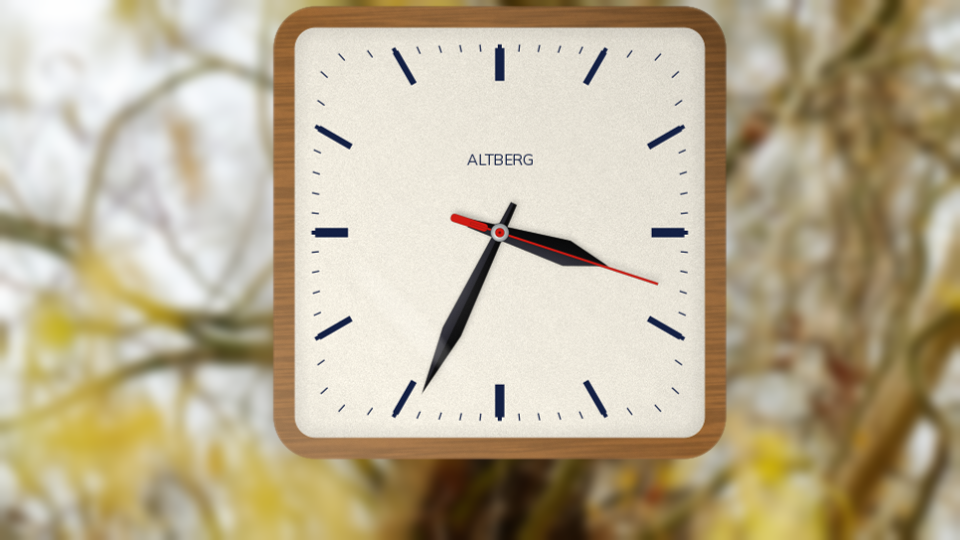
3:34:18
